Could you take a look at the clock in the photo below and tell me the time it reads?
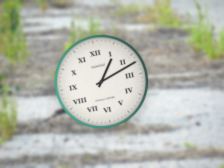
1:12
